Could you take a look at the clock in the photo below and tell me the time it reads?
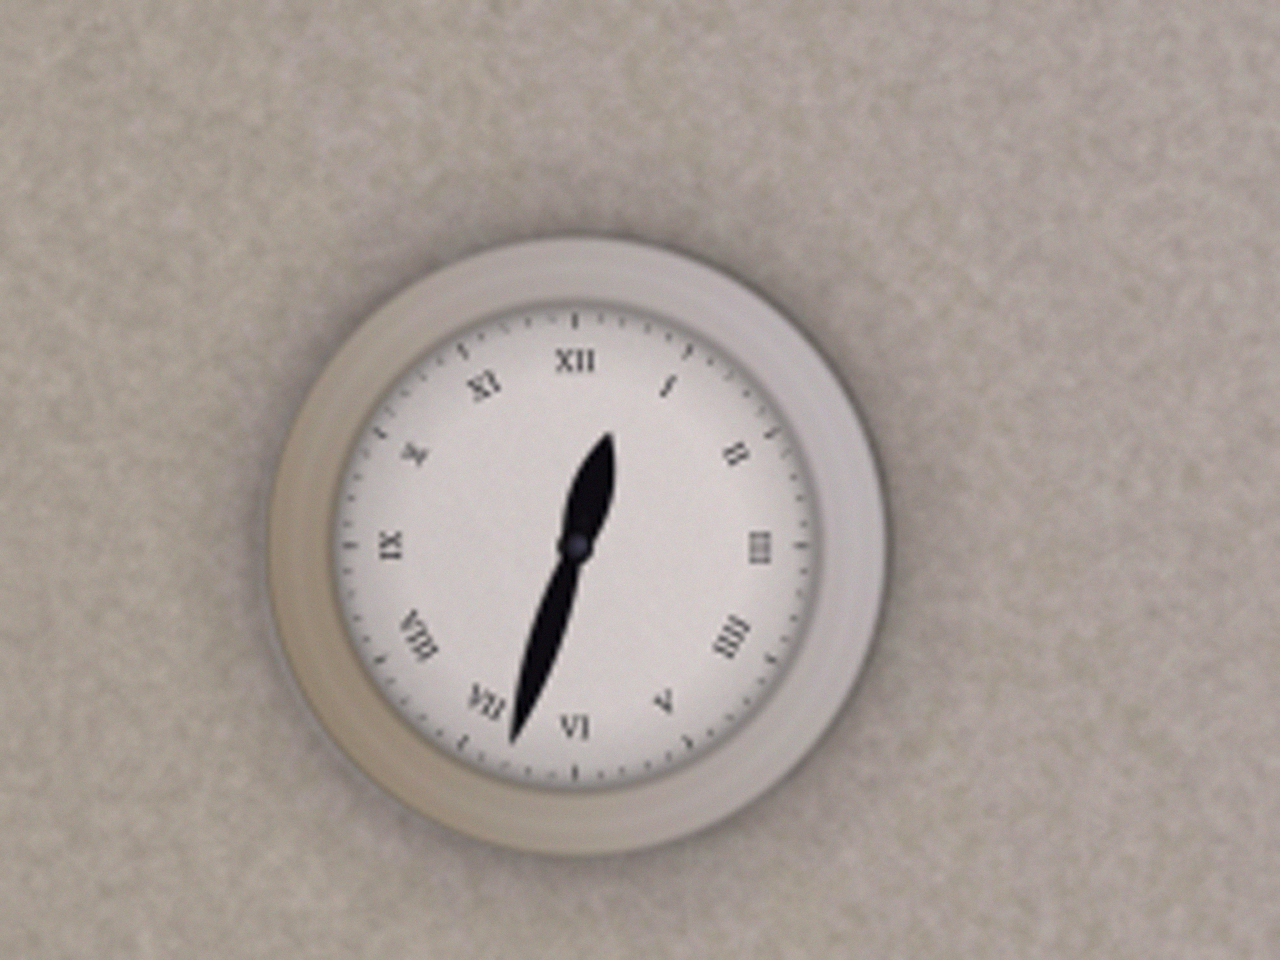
12:33
